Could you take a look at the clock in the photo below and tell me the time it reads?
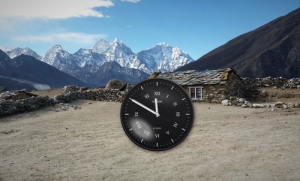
11:50
